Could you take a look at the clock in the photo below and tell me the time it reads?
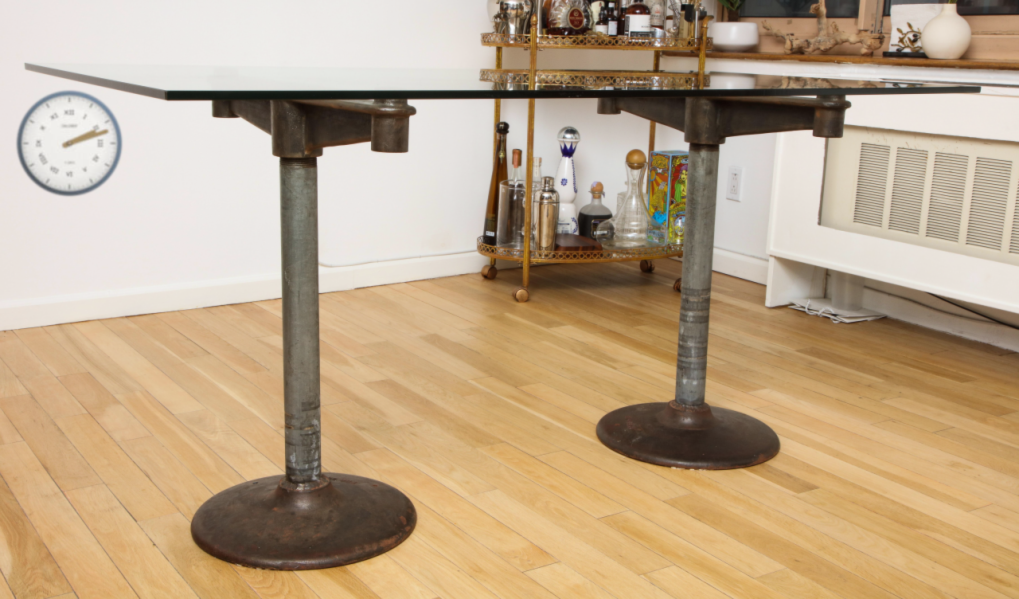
2:12
